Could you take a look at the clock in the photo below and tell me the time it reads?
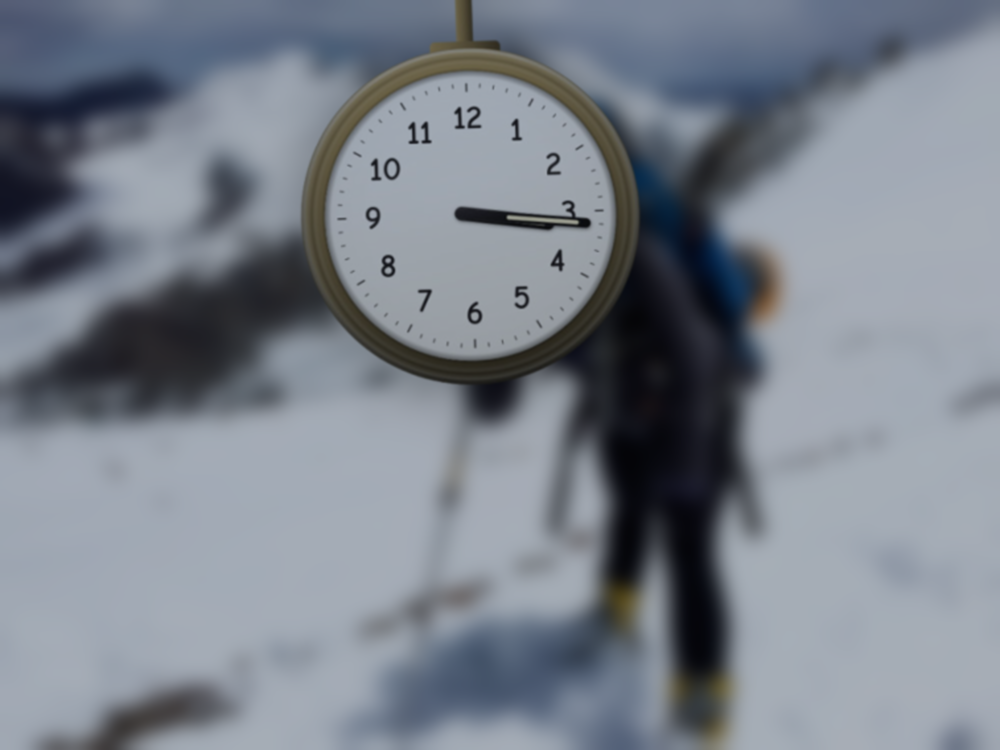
3:16
